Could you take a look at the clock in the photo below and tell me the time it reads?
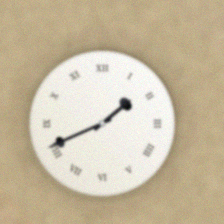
1:41
